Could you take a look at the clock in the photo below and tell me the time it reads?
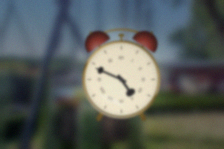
4:49
